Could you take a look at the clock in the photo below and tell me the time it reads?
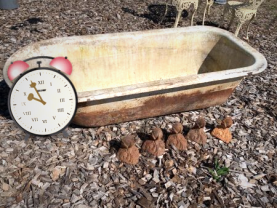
9:56
